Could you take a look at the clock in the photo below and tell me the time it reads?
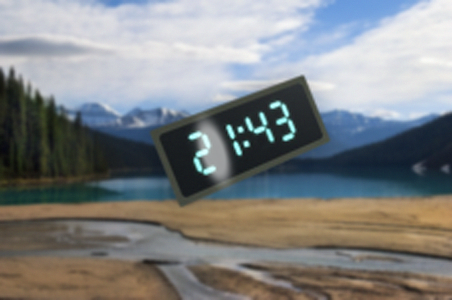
21:43
